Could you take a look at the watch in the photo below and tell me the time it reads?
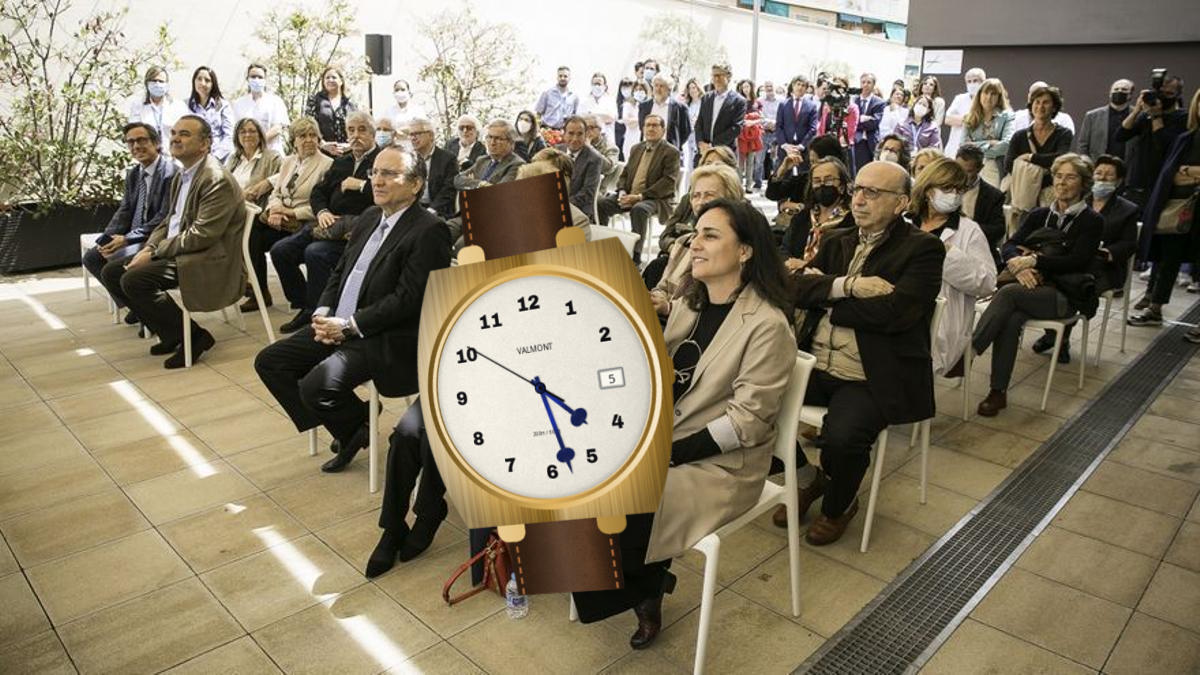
4:27:51
